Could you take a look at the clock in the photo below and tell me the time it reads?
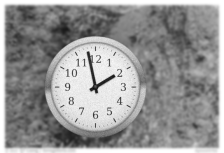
1:58
